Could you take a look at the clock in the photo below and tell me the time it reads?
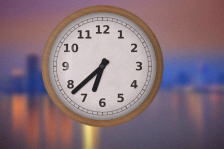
6:38
